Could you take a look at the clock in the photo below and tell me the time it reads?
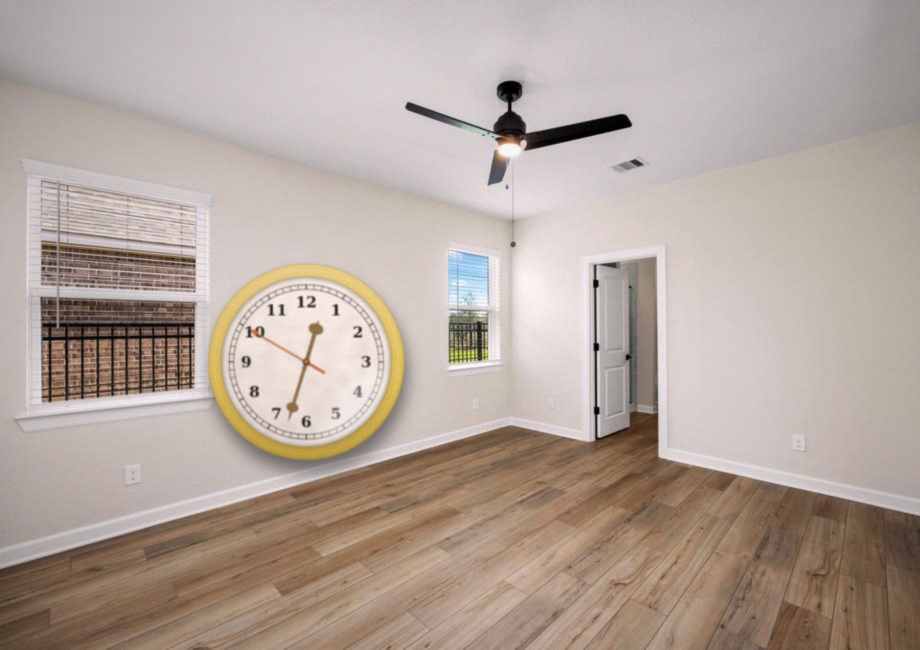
12:32:50
